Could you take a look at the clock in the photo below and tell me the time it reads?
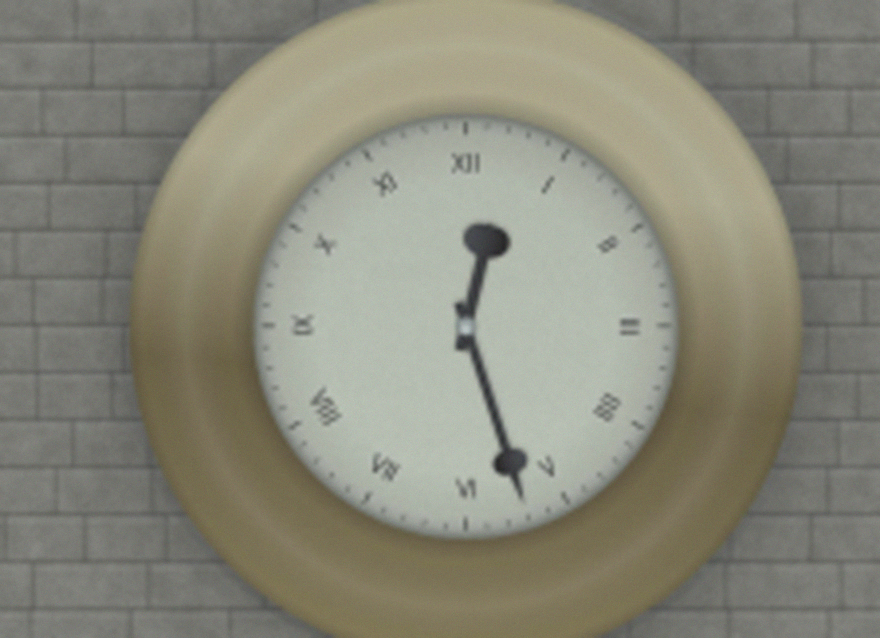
12:27
